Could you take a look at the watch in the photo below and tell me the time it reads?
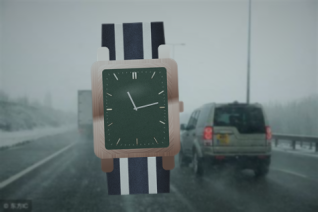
11:13
